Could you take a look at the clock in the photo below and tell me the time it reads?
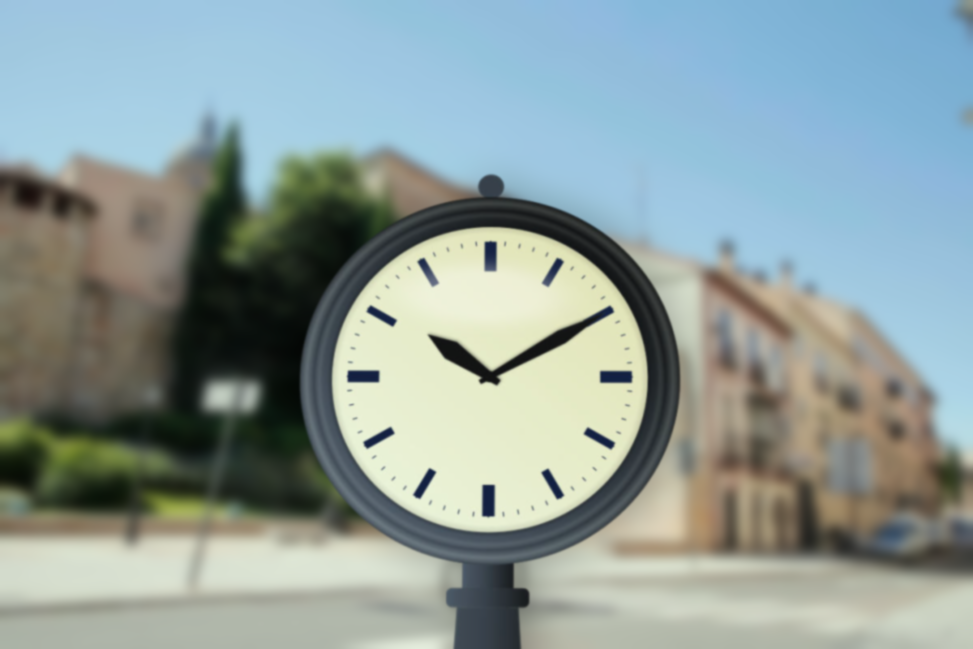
10:10
